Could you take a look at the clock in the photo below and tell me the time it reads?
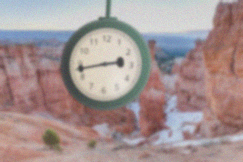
2:43
